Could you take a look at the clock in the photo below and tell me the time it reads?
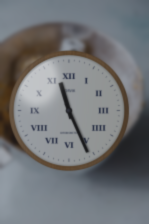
11:26
